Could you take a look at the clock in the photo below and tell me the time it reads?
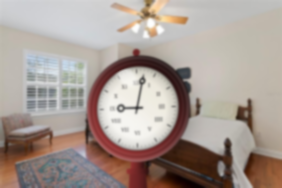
9:02
